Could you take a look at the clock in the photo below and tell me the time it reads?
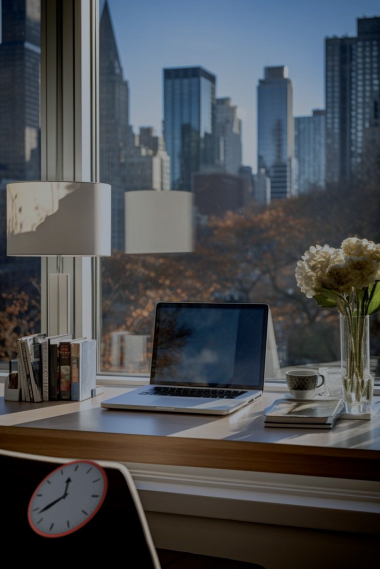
11:38
